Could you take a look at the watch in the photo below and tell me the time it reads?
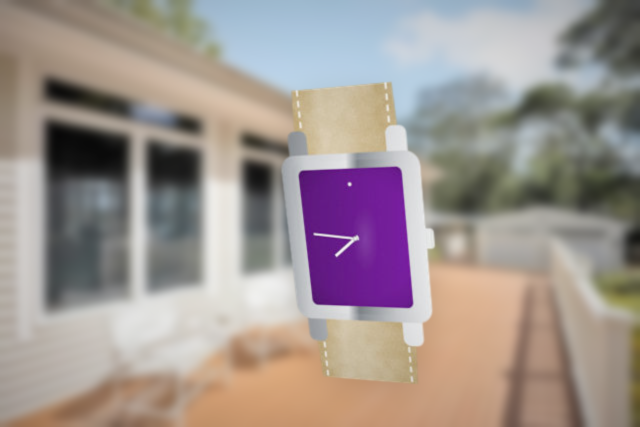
7:46
